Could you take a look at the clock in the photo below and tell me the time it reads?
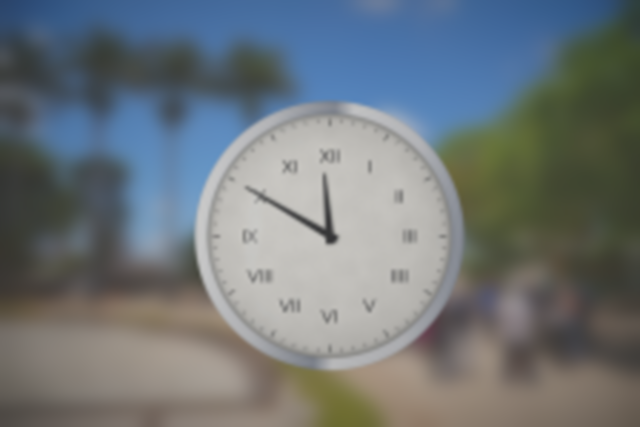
11:50
